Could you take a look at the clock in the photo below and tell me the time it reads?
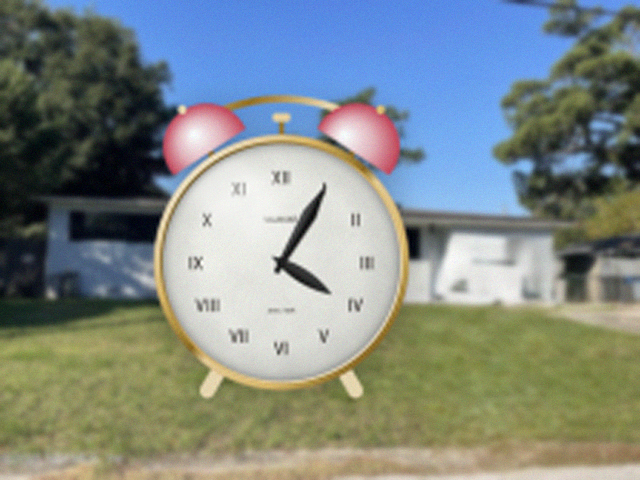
4:05
